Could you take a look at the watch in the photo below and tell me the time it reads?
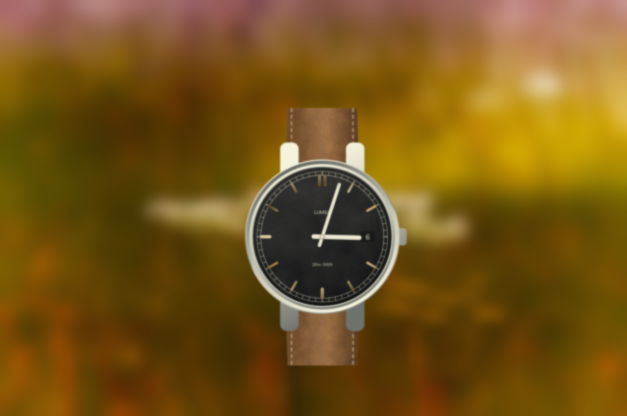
3:03
